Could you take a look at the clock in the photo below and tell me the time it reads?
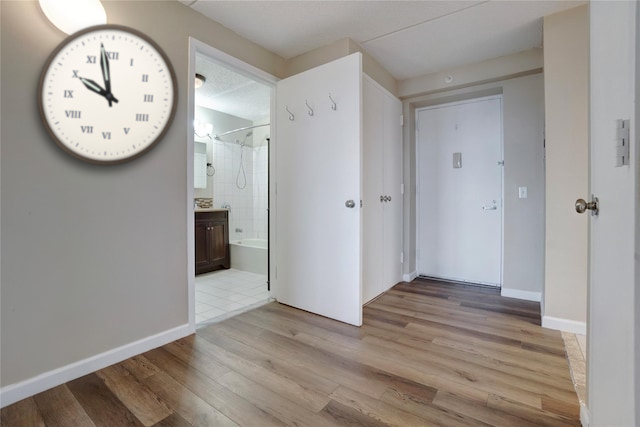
9:58
